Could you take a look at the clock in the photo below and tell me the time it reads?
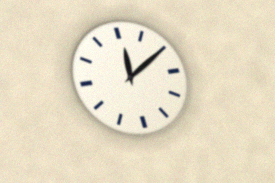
12:10
